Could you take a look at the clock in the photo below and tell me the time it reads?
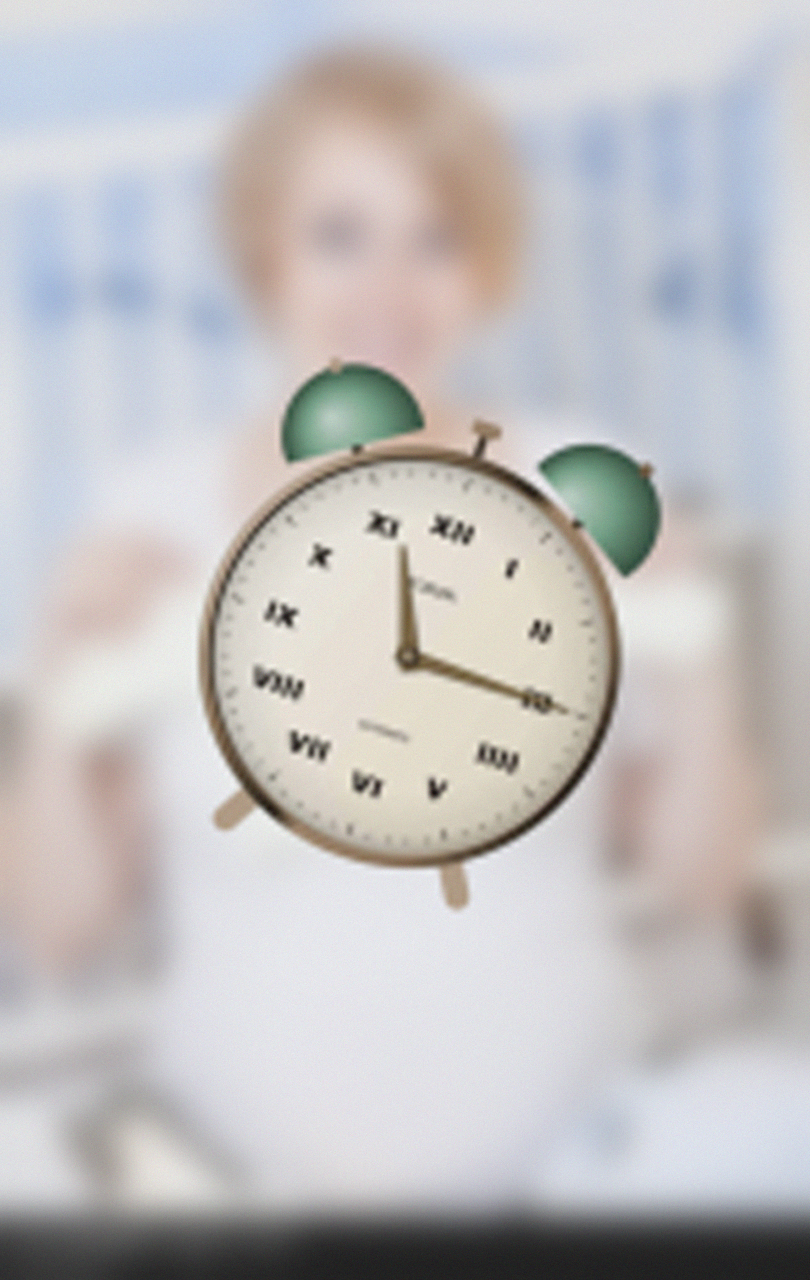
11:15
